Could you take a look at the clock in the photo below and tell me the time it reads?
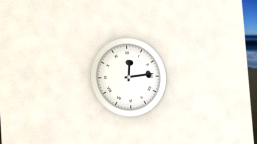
12:14
